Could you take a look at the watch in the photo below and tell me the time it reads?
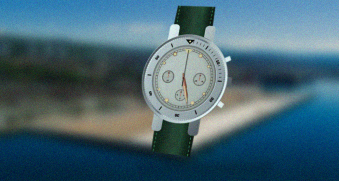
5:27
